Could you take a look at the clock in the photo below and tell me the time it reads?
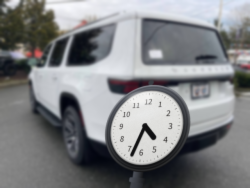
4:33
